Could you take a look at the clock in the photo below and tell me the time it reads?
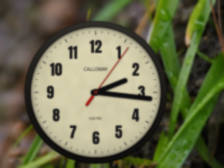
2:16:06
